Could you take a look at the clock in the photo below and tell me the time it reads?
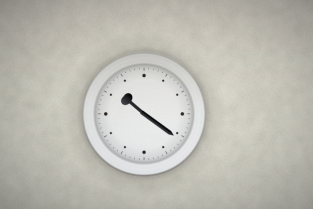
10:21
